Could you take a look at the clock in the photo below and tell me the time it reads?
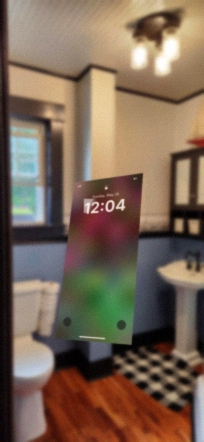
12:04
